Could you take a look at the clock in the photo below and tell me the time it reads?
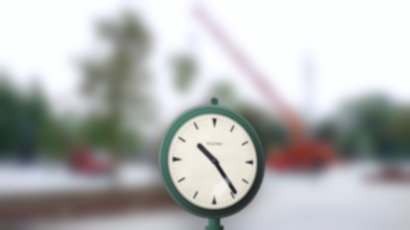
10:24
